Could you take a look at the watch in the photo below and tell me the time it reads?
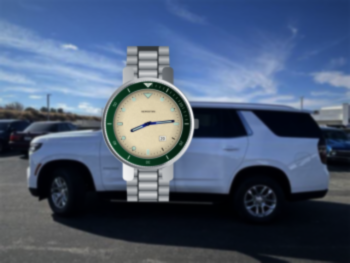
8:14
